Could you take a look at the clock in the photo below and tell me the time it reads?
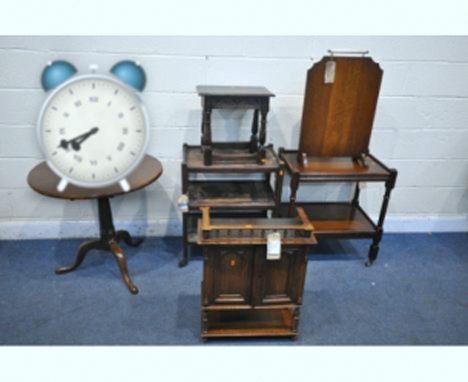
7:41
